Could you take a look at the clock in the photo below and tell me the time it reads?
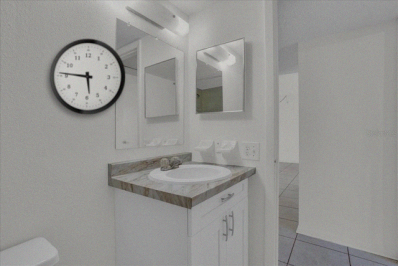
5:46
